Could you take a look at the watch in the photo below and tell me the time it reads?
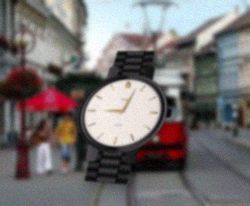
9:03
